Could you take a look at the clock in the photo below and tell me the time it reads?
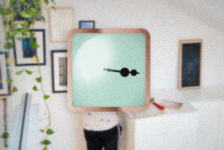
3:16
